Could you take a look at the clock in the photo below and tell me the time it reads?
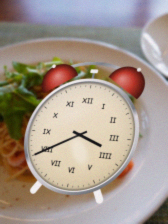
3:40
